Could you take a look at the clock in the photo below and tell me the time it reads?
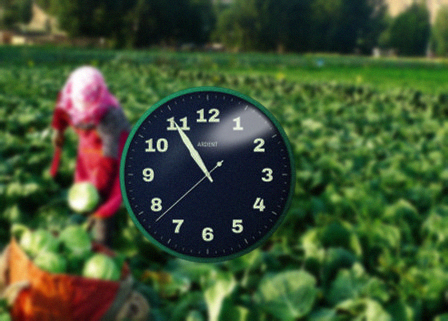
10:54:38
